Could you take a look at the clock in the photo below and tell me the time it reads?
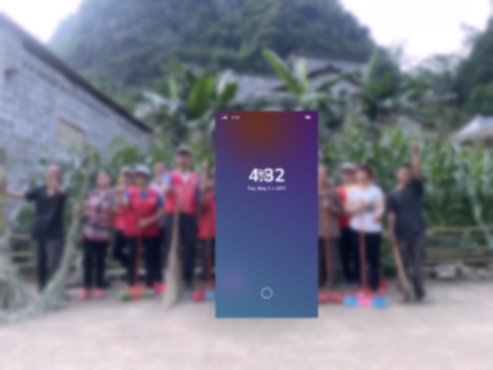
4:32
